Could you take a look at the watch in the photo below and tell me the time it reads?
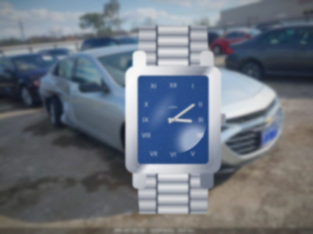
3:09
